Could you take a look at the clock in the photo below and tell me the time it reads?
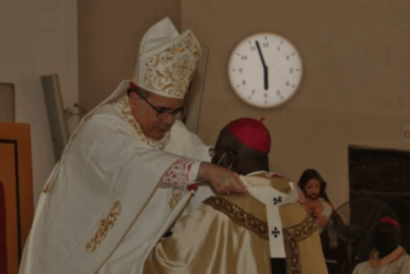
5:57
